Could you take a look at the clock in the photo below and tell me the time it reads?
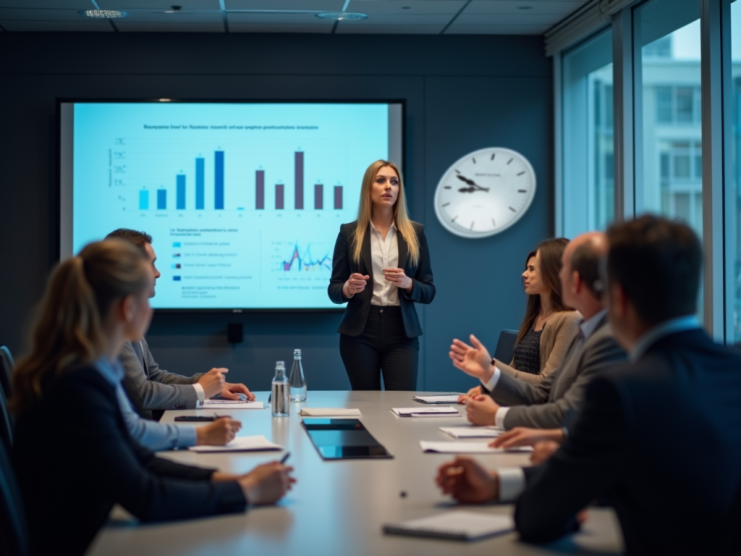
8:49
